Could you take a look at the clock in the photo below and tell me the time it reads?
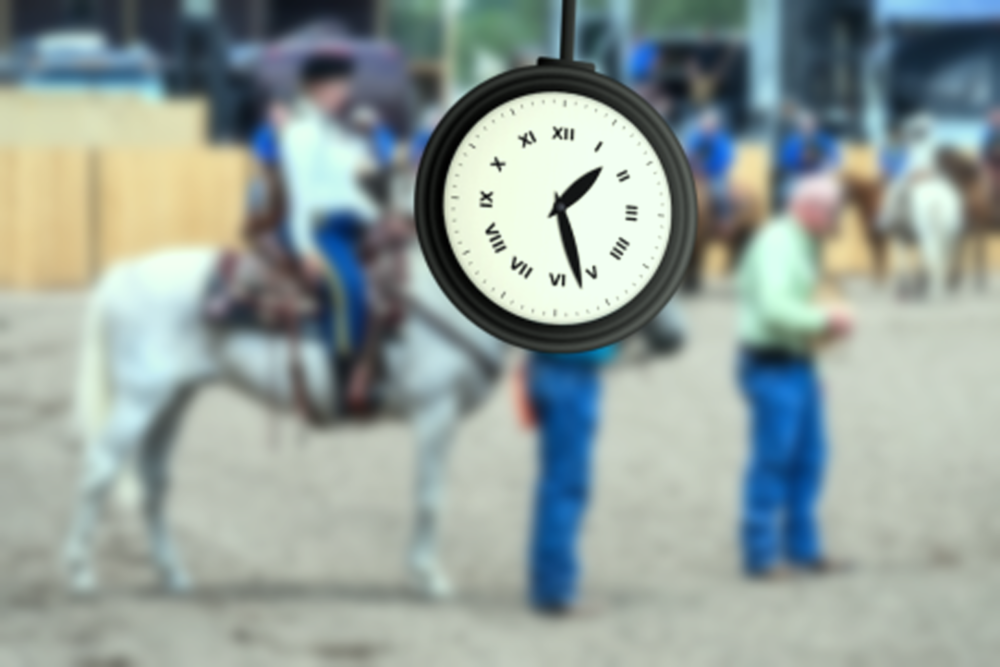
1:27
